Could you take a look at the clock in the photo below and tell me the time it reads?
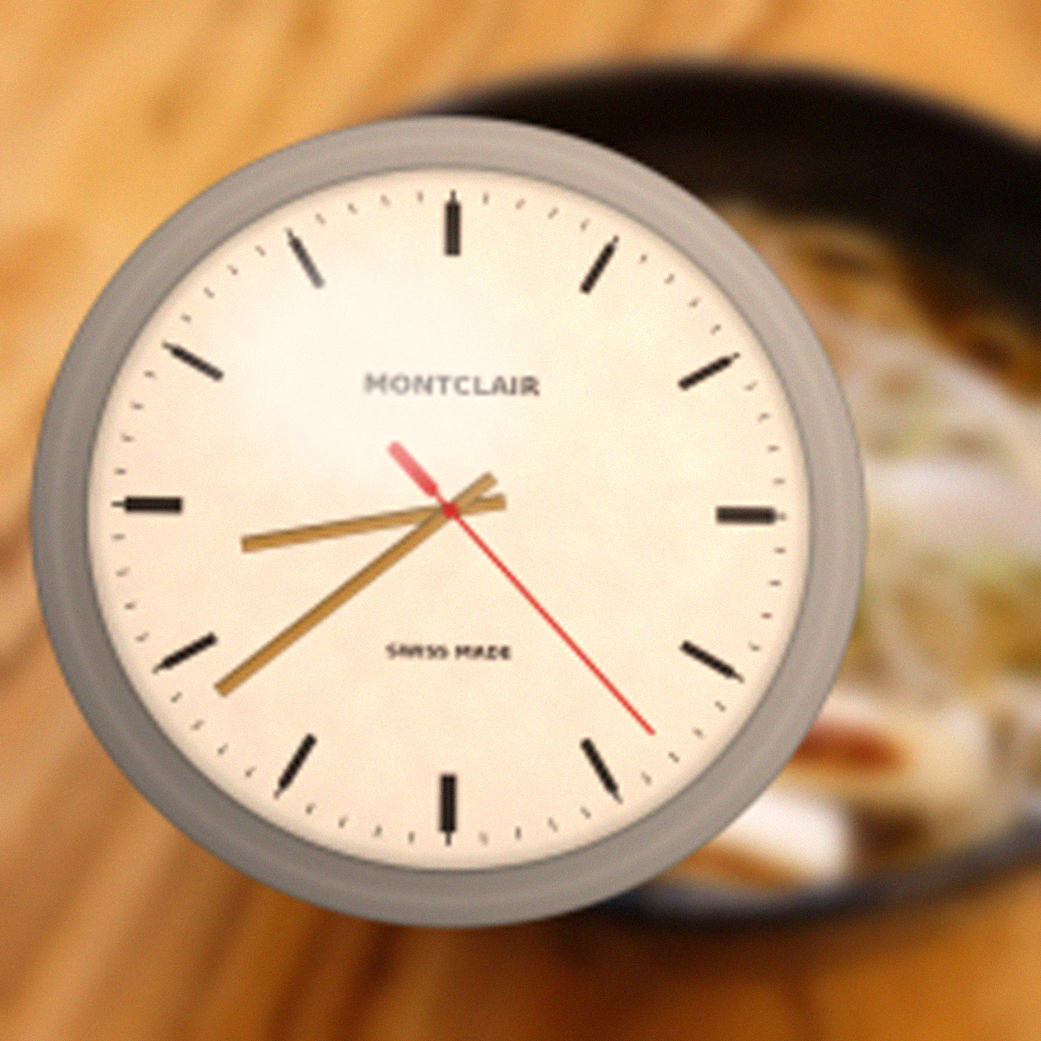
8:38:23
